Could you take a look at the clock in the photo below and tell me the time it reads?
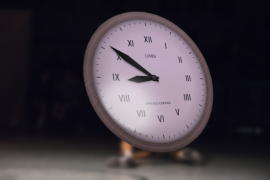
8:51
